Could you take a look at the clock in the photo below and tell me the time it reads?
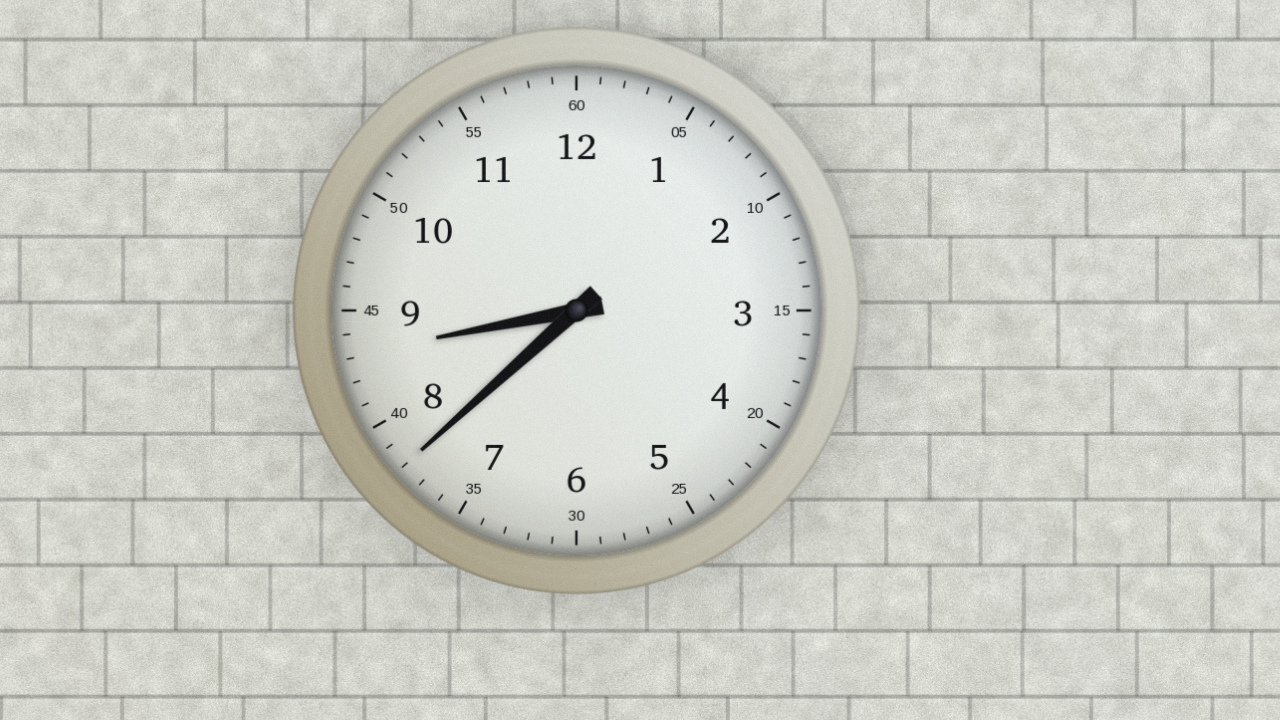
8:38
